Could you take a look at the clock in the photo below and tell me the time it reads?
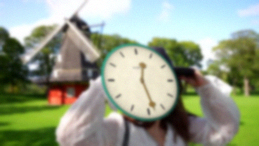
12:28
